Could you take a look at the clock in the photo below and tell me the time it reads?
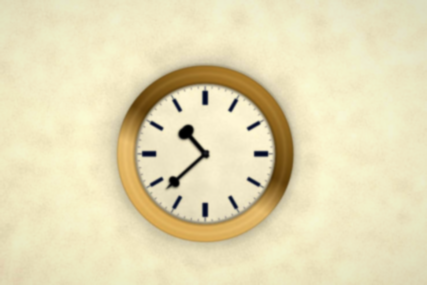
10:38
